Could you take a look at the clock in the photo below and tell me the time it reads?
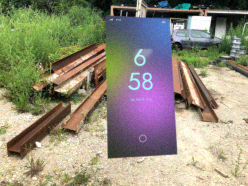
6:58
